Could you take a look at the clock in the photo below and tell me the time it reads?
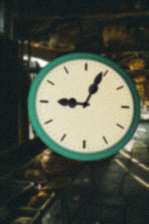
9:04
